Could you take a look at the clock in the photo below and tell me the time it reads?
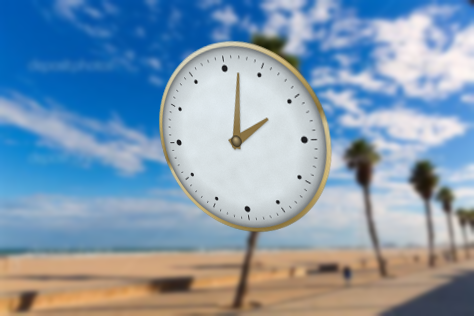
2:02
